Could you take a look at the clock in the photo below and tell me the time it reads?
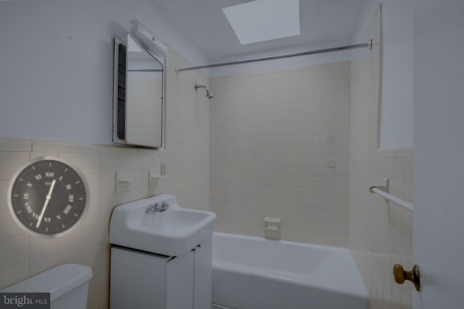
12:33
